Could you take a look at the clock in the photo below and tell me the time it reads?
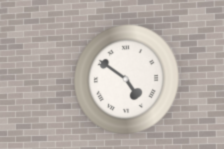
4:51
